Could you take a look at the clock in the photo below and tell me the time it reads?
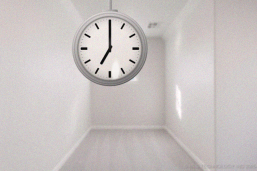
7:00
